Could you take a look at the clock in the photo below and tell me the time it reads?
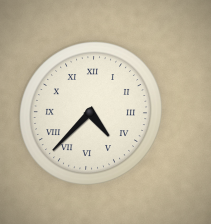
4:37
